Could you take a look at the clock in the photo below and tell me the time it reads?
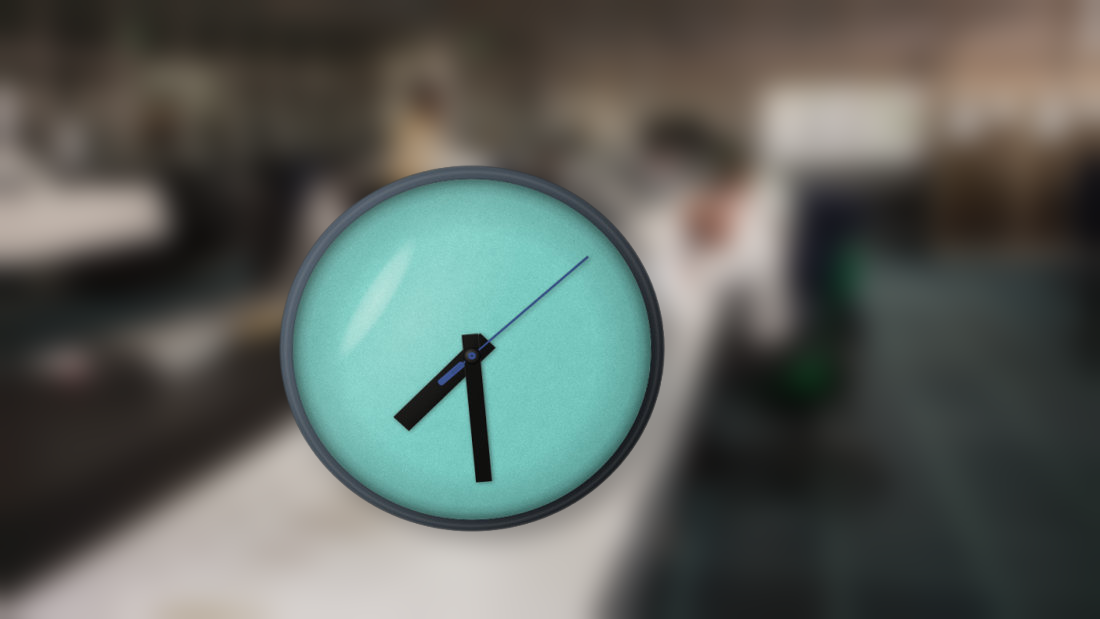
7:29:08
